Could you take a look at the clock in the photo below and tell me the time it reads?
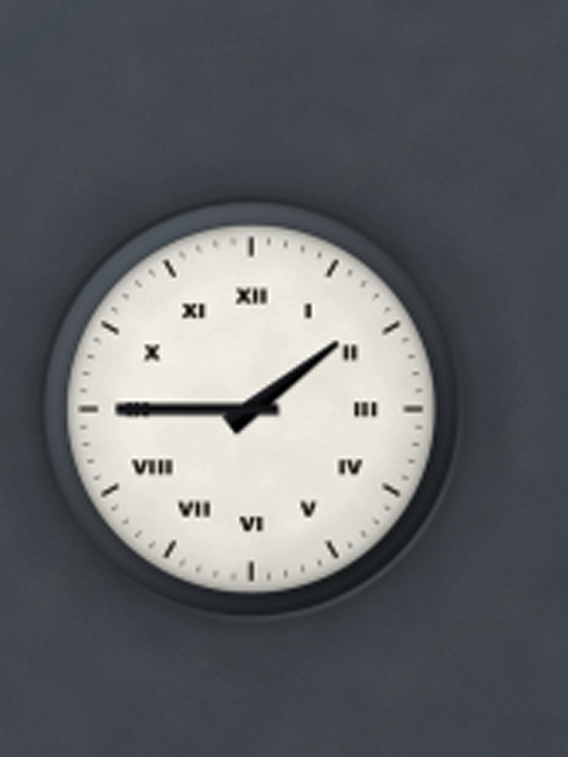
1:45
